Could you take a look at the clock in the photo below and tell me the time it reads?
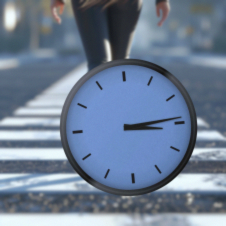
3:14
